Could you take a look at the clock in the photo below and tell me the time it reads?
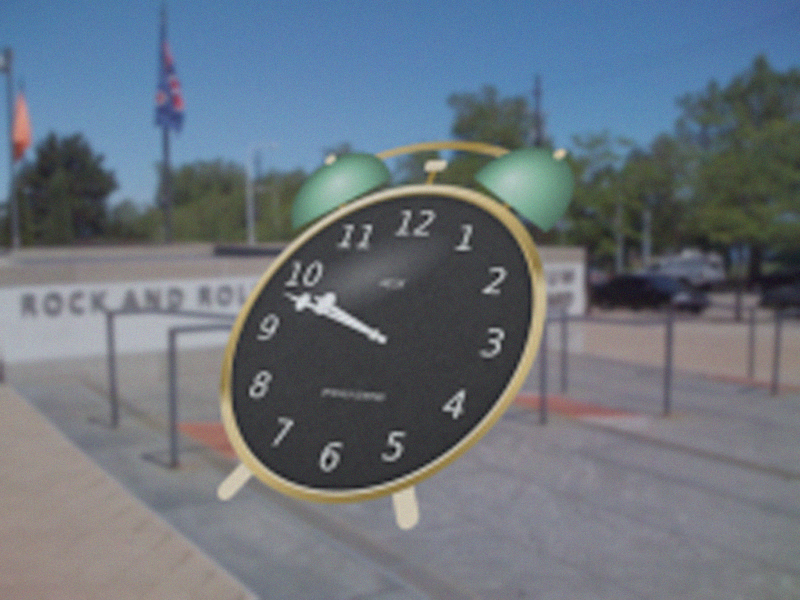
9:48
